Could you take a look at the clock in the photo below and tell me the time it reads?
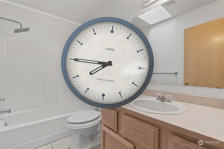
7:45
